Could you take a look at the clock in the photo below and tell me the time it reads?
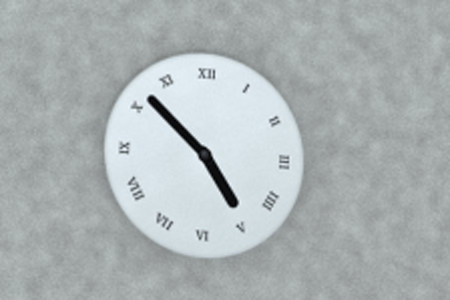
4:52
